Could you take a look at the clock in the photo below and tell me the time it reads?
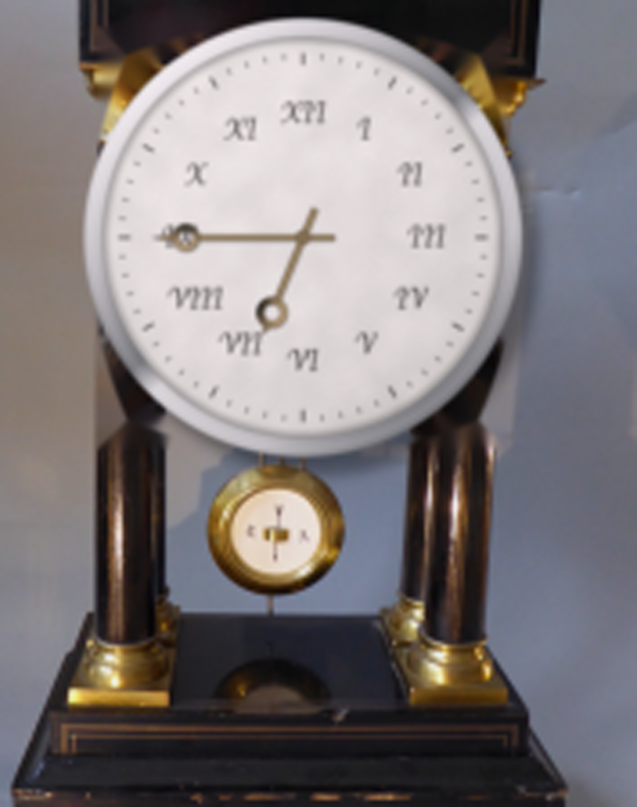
6:45
